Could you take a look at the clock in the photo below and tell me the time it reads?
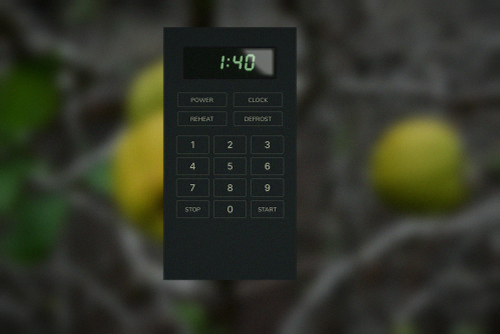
1:40
